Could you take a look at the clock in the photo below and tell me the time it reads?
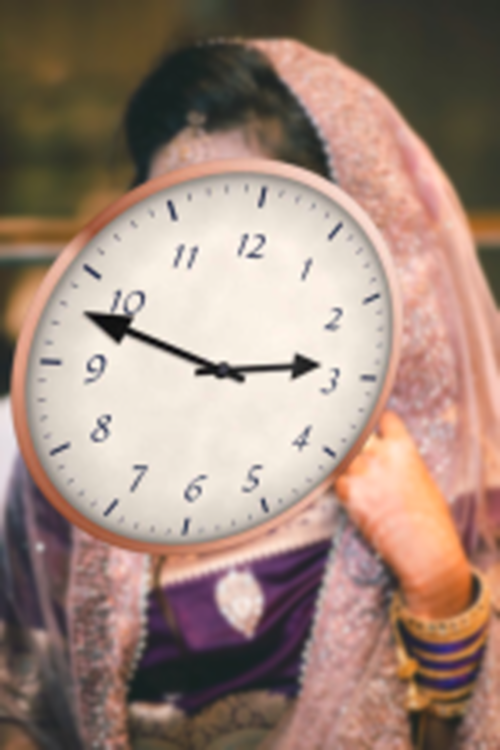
2:48
